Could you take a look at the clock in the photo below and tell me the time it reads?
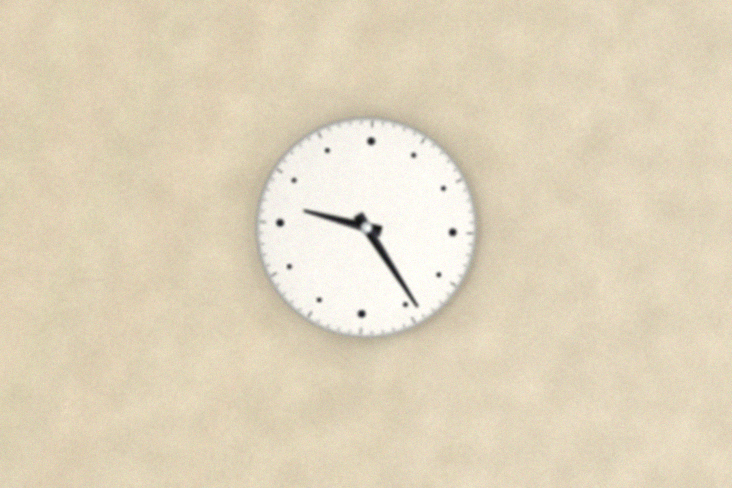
9:24
